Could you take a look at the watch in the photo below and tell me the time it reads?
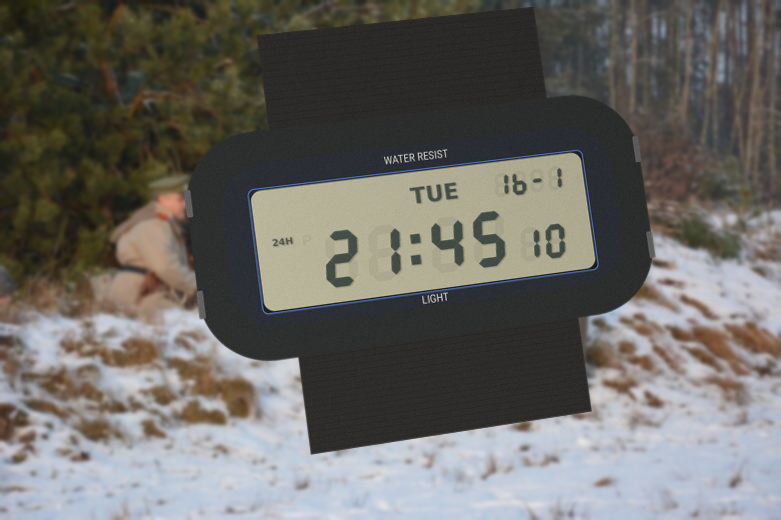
21:45:10
